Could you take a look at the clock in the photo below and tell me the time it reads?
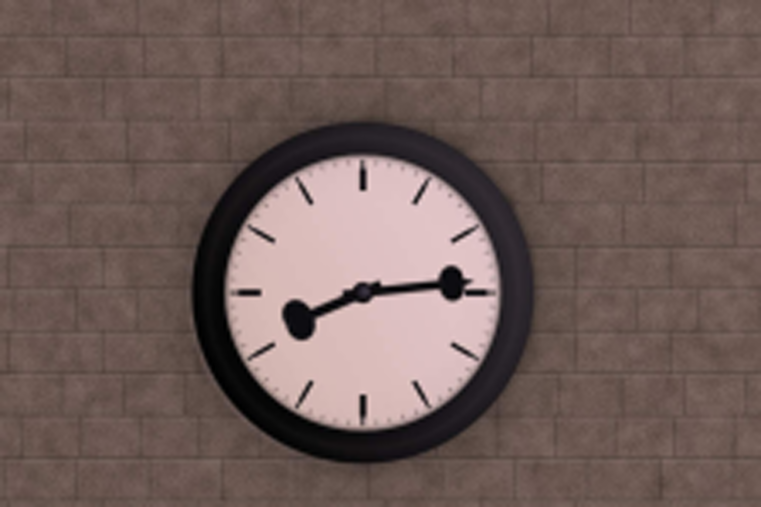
8:14
